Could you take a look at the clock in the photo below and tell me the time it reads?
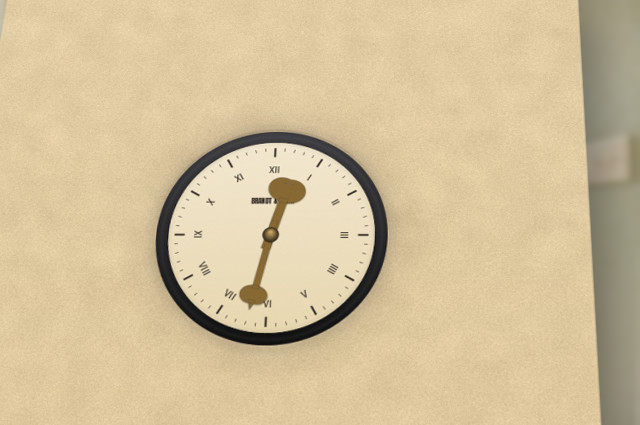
12:32
